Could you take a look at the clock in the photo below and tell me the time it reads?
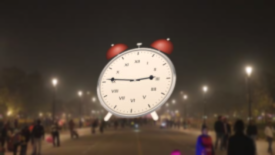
2:46
